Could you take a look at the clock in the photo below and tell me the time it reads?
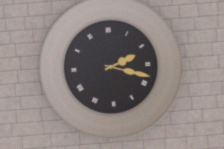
2:18
